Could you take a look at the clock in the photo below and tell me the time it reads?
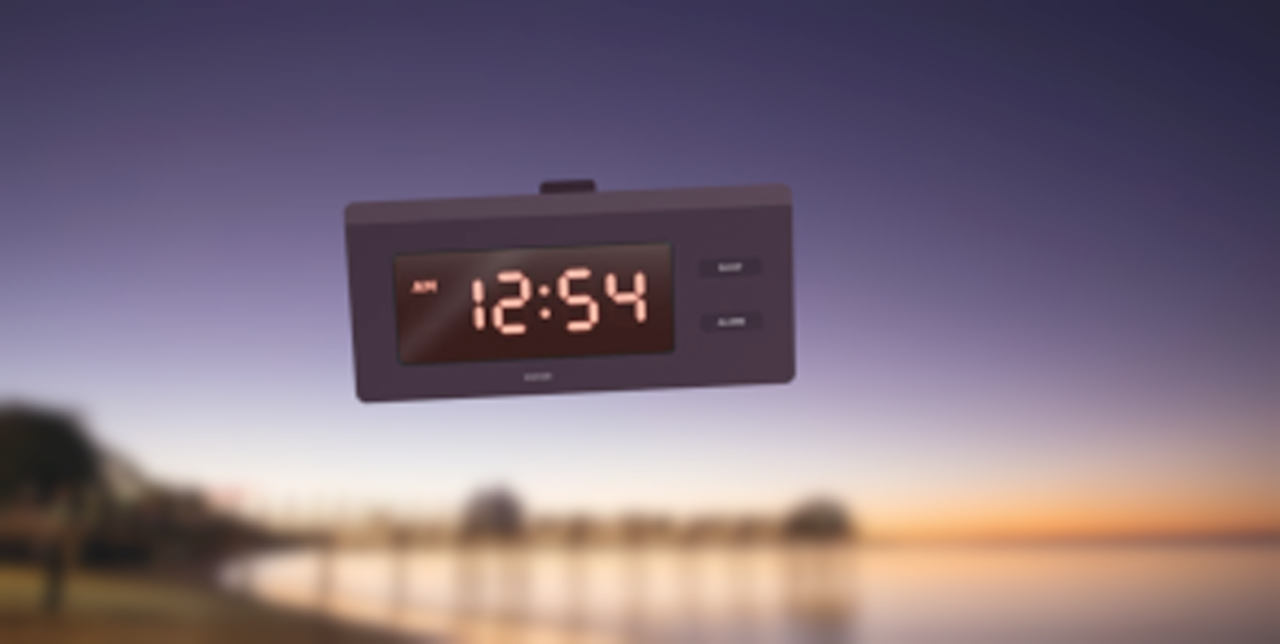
12:54
